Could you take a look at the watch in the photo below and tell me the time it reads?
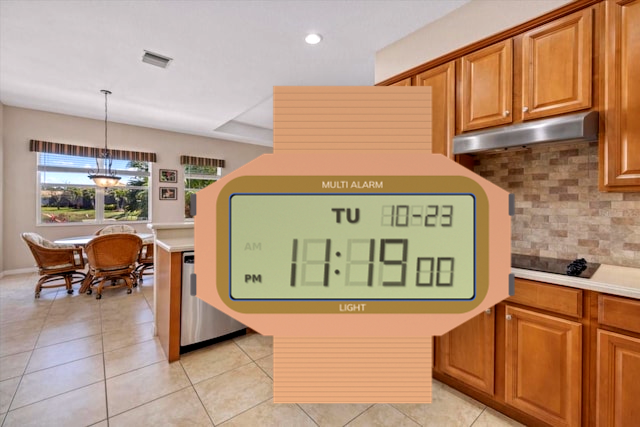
11:19:00
